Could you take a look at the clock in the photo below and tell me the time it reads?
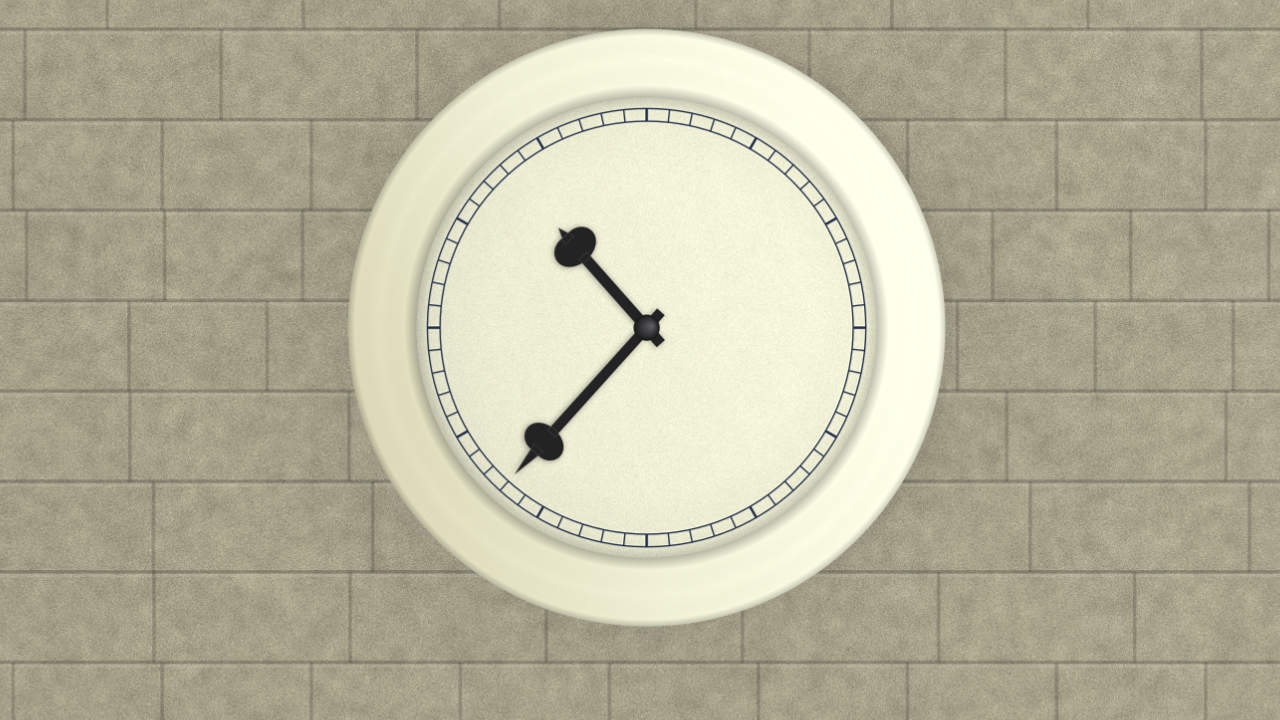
10:37
